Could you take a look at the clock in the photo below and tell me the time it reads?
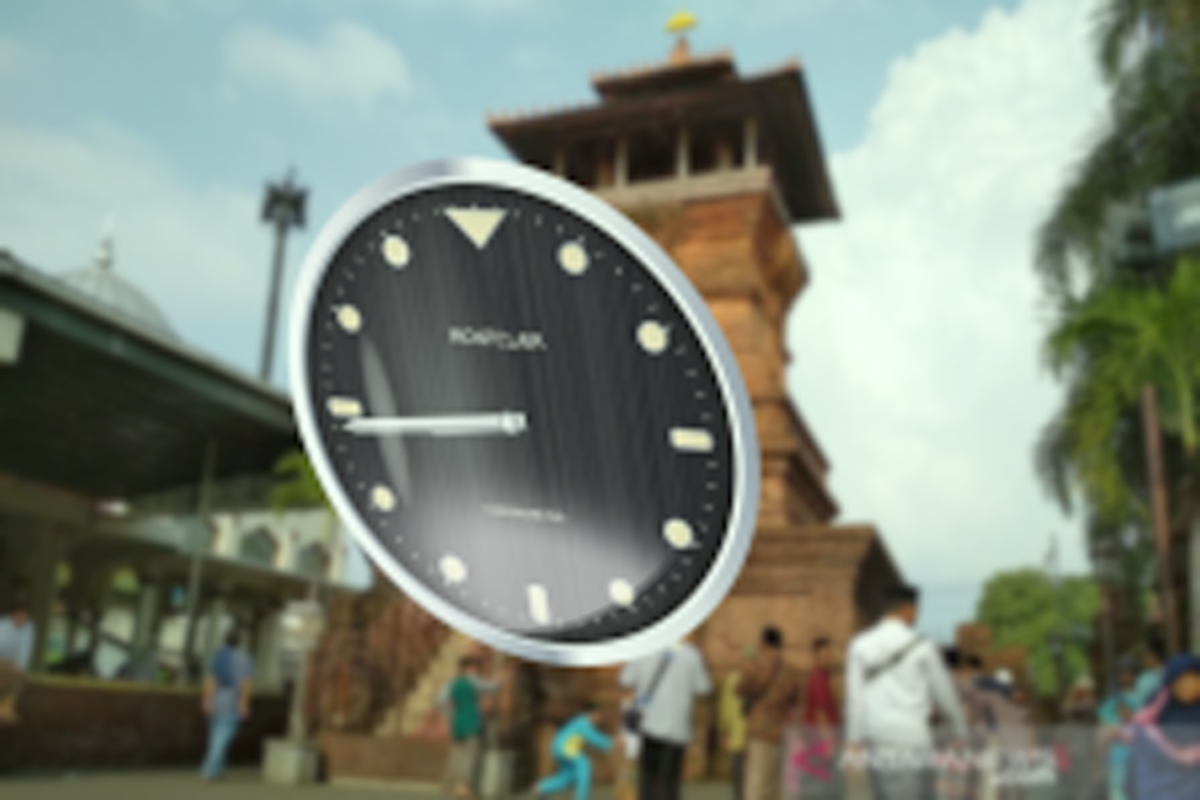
8:44
